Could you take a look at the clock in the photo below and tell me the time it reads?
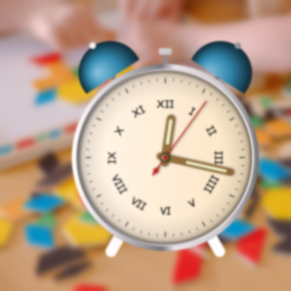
12:17:06
